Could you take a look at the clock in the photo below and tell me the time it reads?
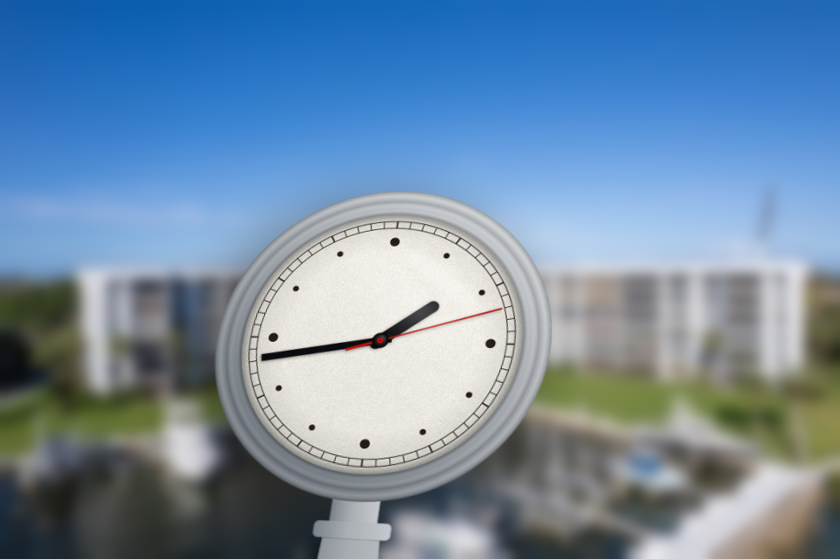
1:43:12
